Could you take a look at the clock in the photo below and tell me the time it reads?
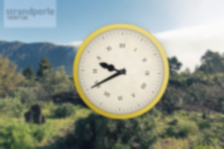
9:40
